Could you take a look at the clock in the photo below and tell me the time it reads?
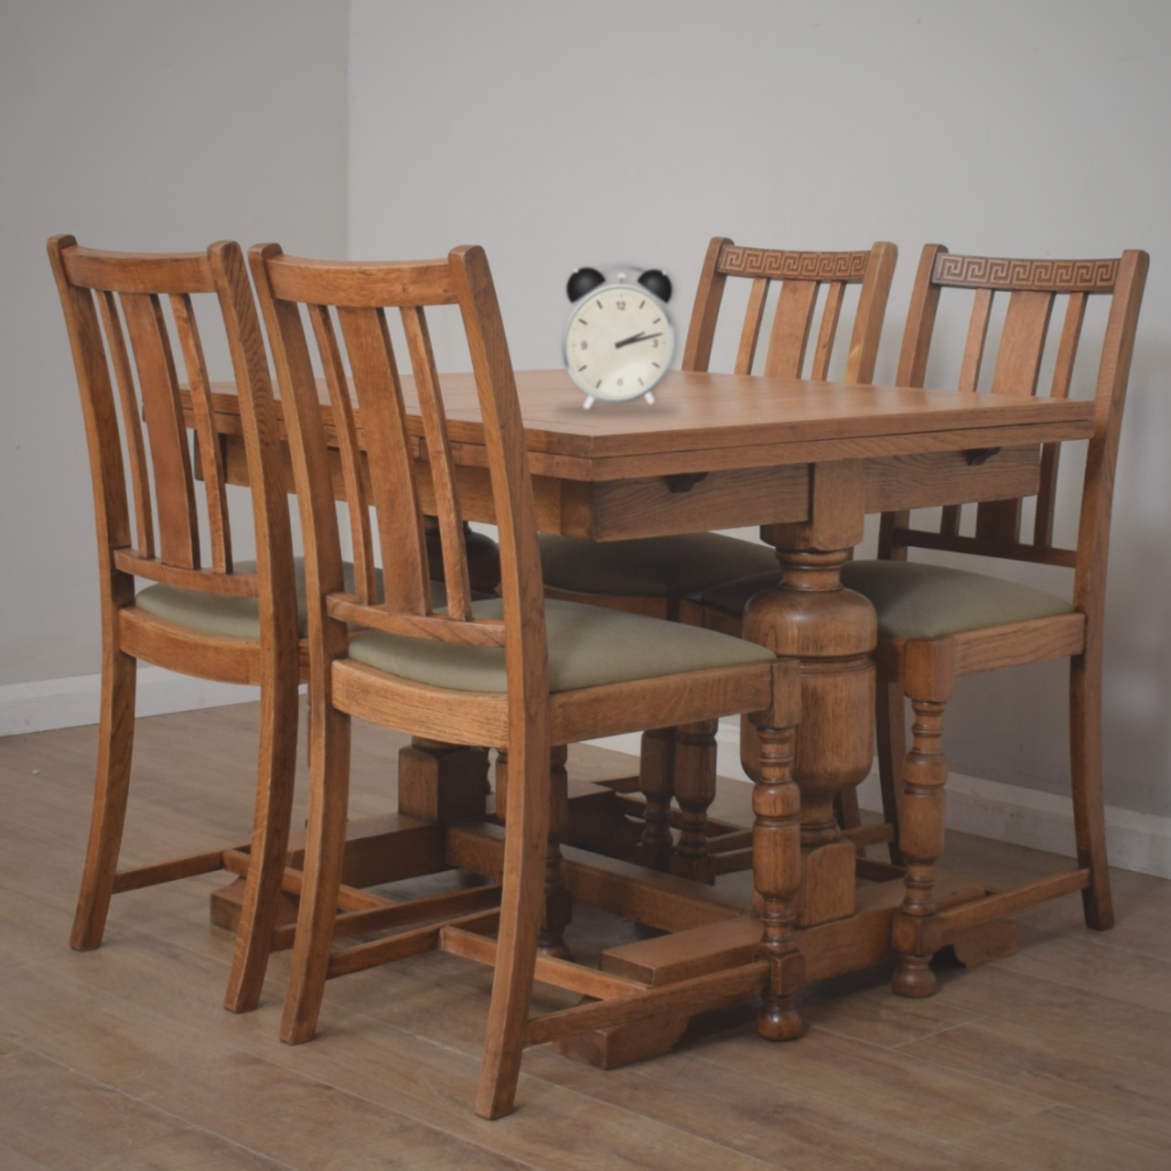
2:13
